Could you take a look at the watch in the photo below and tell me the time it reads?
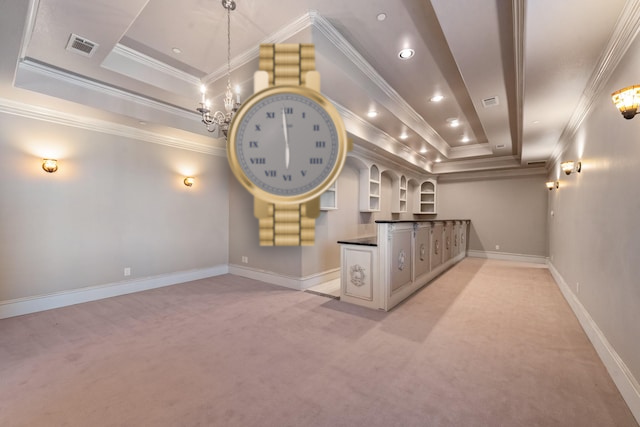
5:59
